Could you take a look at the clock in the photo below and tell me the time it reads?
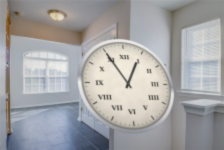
12:55
